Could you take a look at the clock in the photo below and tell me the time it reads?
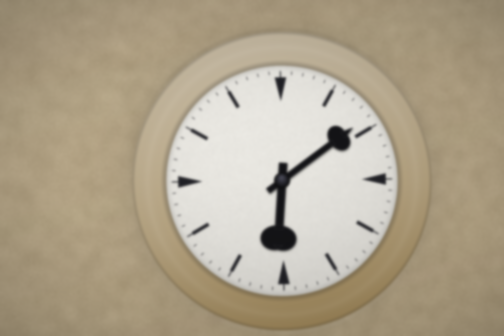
6:09
